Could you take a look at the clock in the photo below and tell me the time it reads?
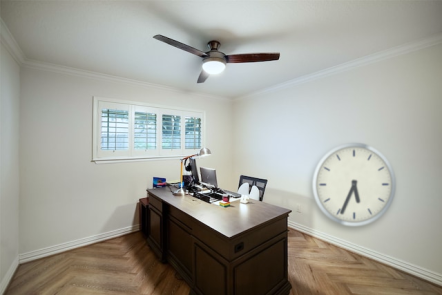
5:34
